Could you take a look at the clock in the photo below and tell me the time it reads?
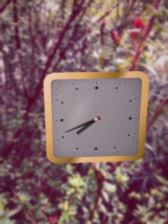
7:41
